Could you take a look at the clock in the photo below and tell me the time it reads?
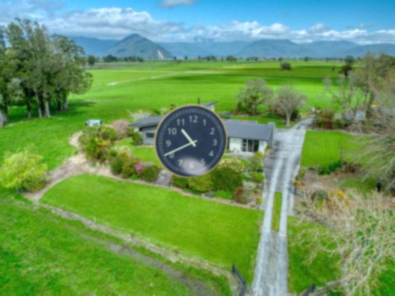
10:41
